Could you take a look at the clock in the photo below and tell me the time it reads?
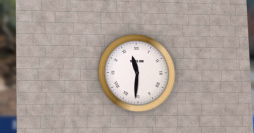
11:31
